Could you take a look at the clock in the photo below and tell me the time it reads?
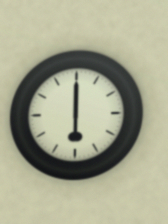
6:00
